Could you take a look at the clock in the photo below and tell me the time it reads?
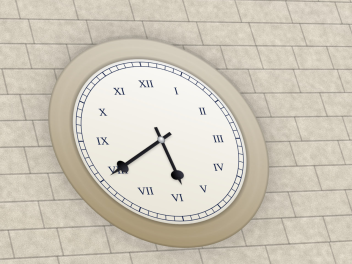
5:40
